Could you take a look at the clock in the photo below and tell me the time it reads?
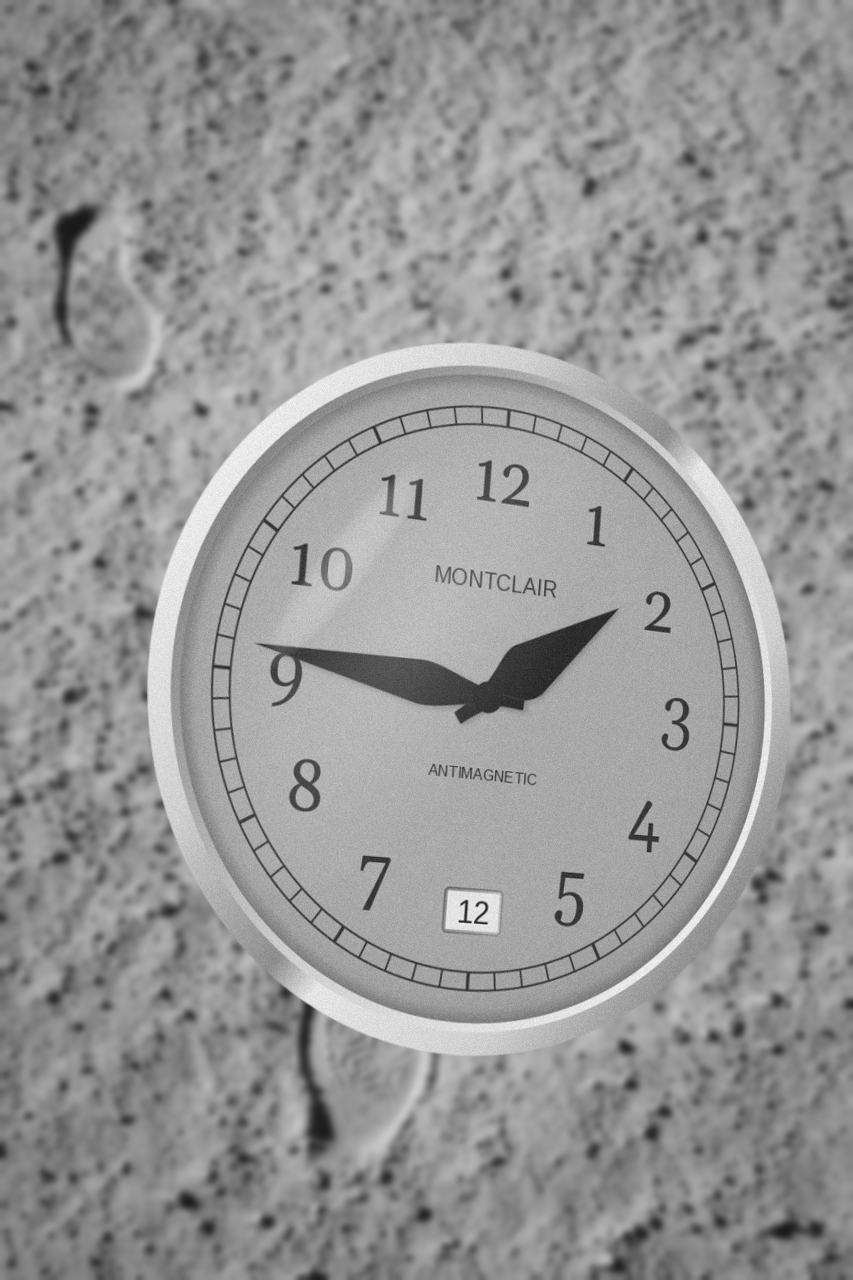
1:46
